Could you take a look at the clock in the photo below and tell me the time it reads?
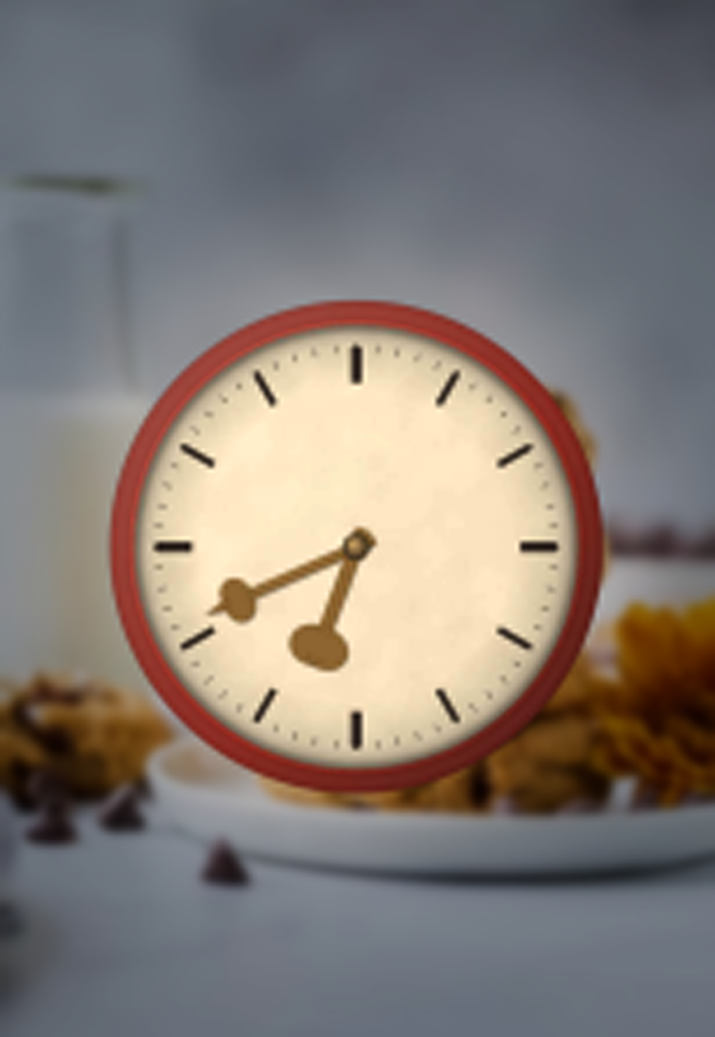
6:41
